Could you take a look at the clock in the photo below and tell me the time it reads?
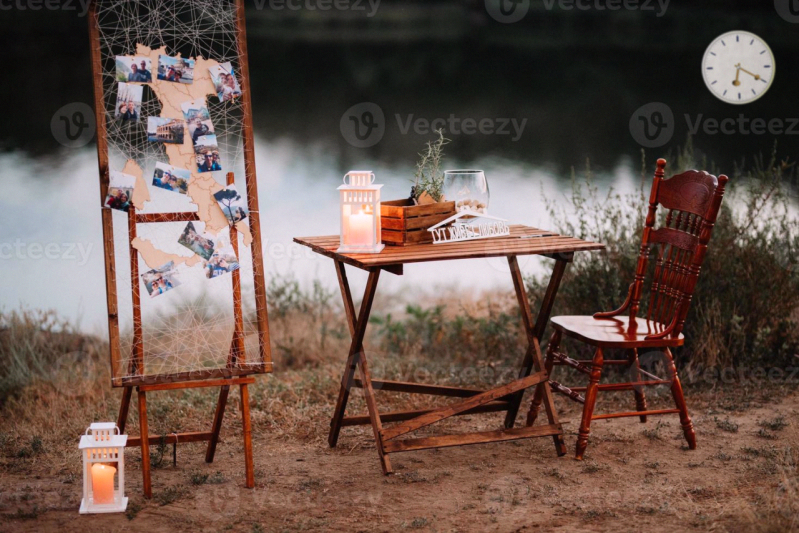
6:20
